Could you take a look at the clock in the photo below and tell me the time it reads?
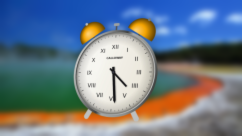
4:29
